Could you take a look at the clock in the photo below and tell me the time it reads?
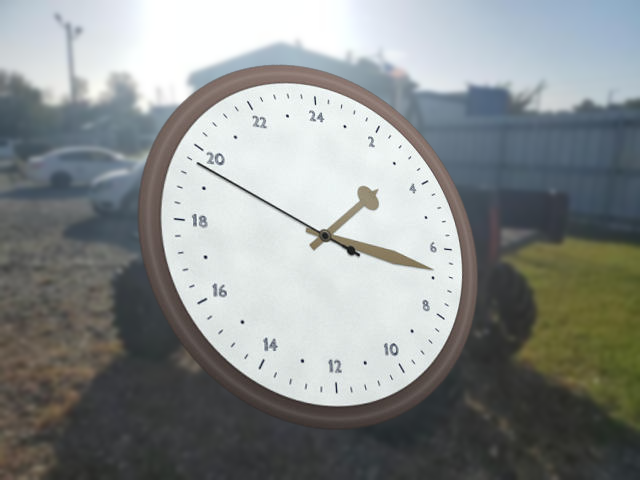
3:16:49
